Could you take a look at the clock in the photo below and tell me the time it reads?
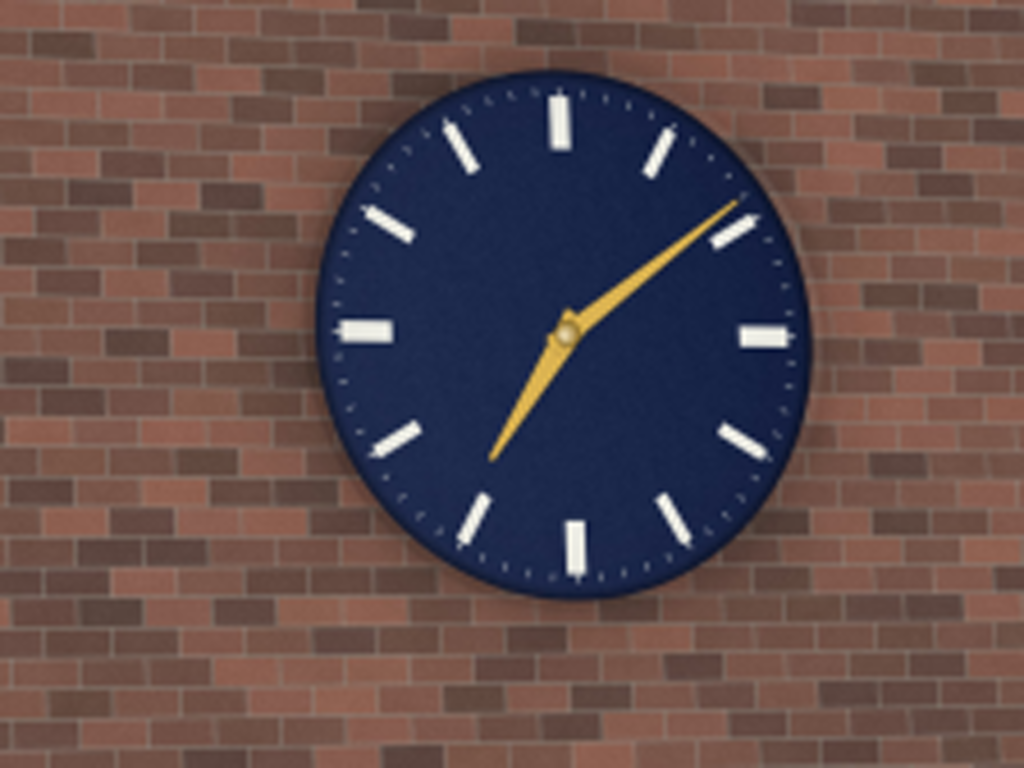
7:09
